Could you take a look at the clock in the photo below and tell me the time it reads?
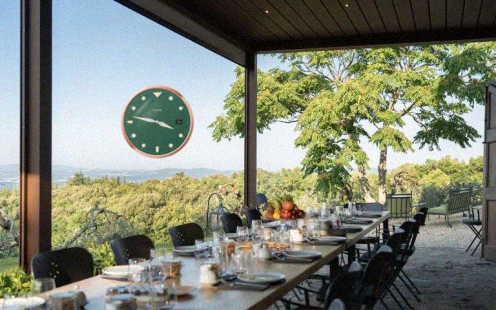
3:47
